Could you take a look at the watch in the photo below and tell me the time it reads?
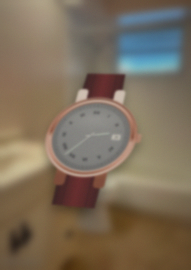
2:37
